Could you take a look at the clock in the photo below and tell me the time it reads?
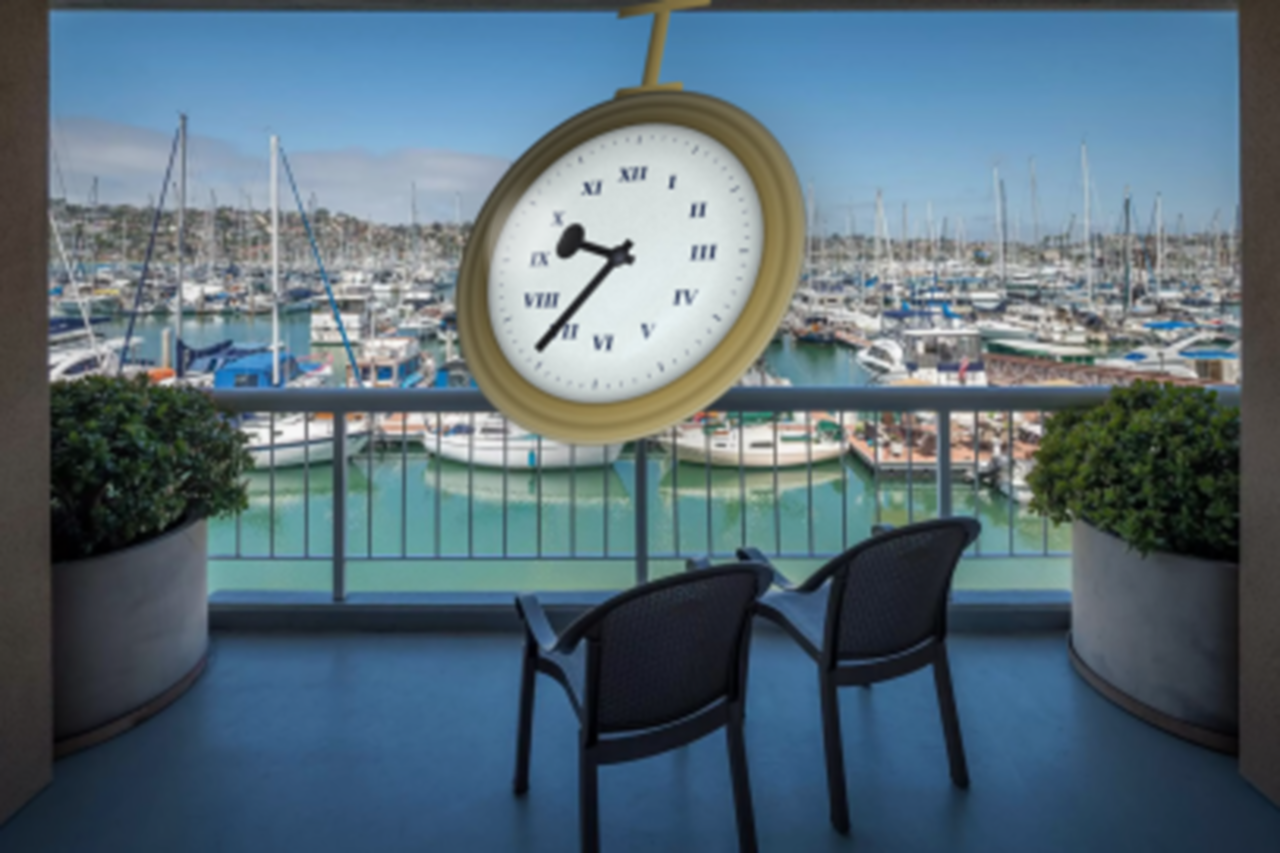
9:36
